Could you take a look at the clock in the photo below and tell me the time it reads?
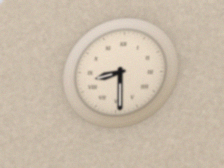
8:29
